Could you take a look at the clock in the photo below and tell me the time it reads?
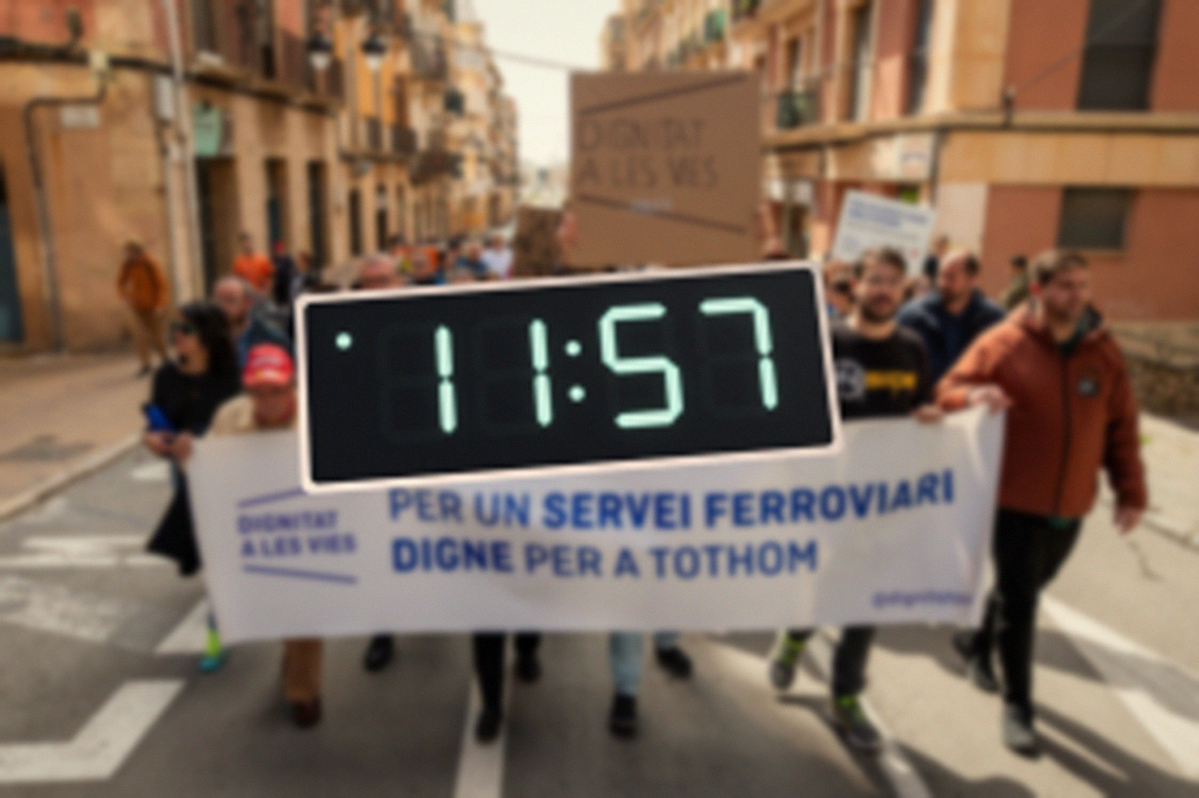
11:57
